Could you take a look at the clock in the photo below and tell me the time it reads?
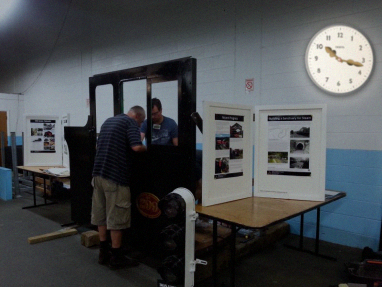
10:17
